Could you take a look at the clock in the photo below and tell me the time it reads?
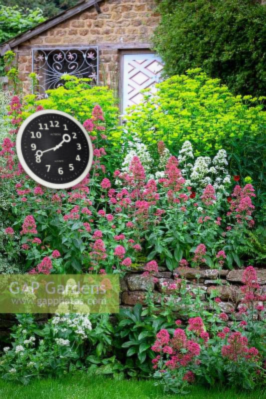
1:42
